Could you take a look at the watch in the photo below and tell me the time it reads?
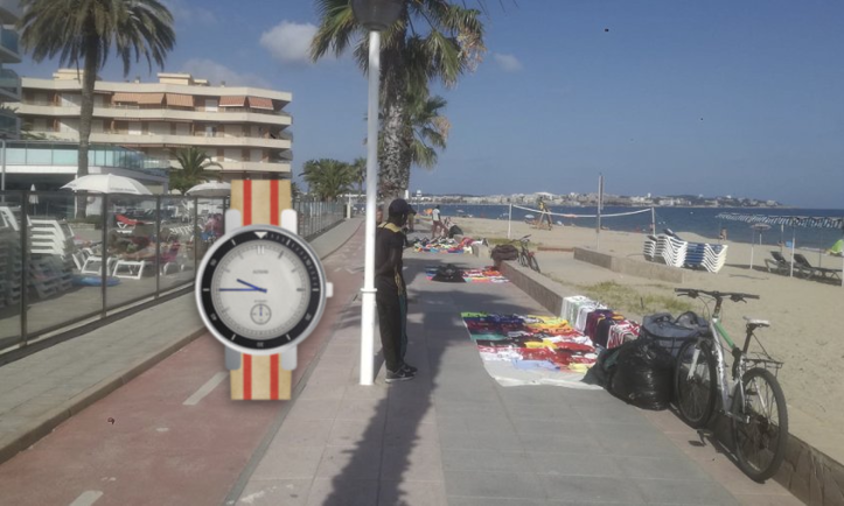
9:45
